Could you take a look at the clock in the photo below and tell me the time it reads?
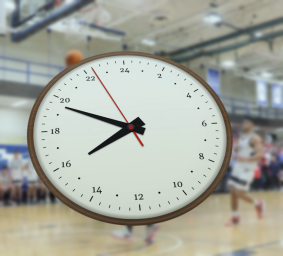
15:48:56
